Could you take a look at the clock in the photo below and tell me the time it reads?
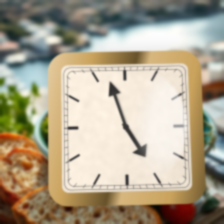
4:57
